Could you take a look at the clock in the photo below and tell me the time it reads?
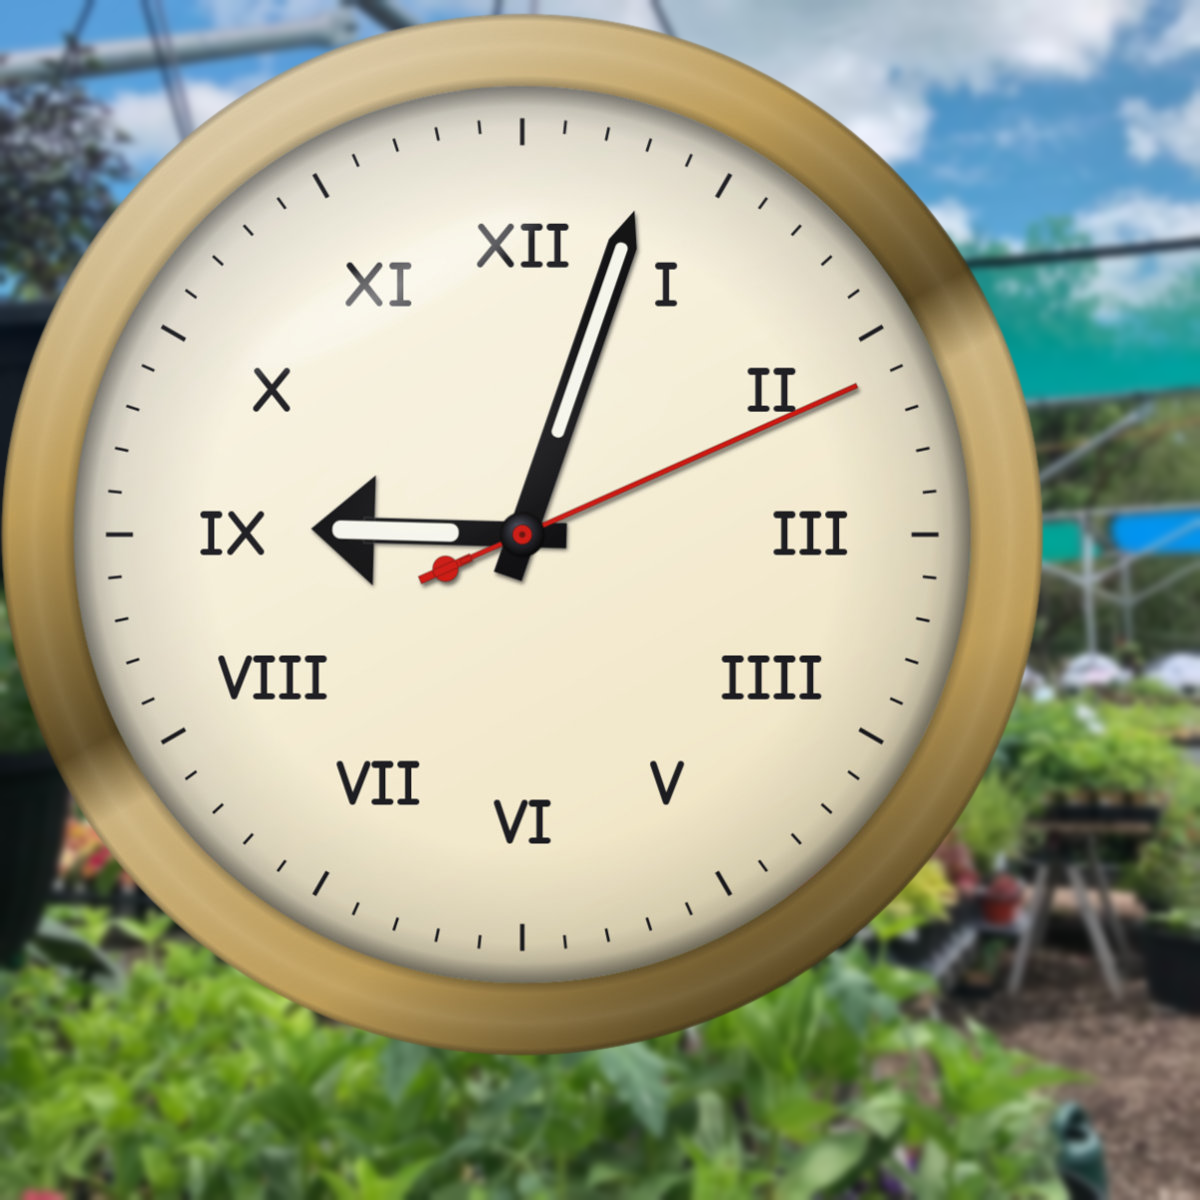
9:03:11
